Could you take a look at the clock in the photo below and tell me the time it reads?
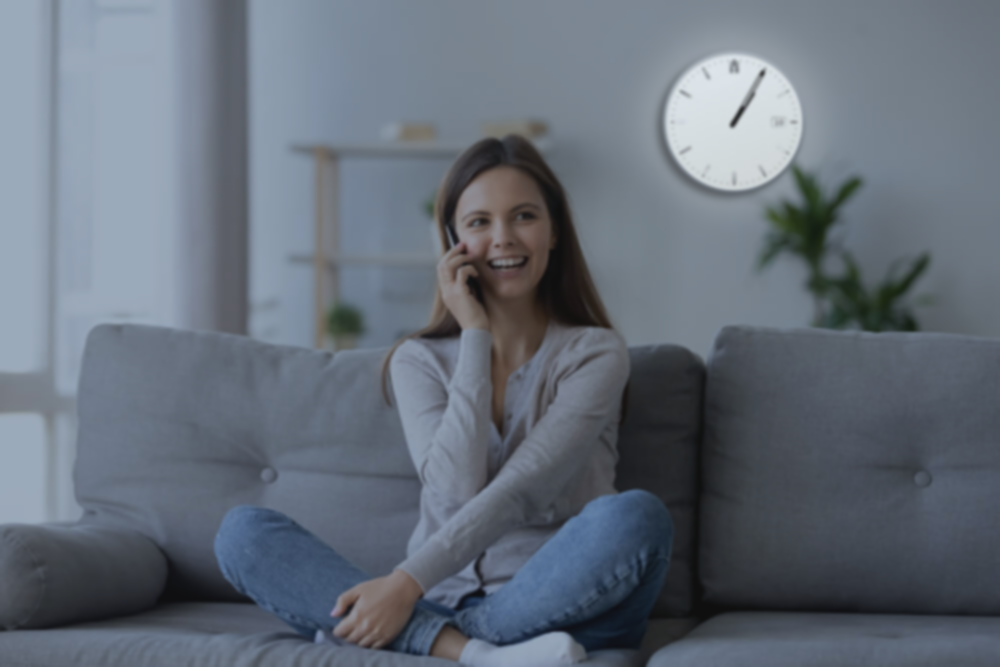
1:05
